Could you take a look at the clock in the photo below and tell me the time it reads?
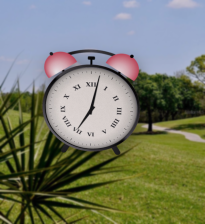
7:02
